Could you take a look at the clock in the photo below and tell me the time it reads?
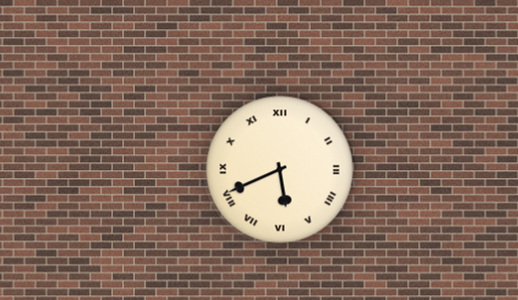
5:41
